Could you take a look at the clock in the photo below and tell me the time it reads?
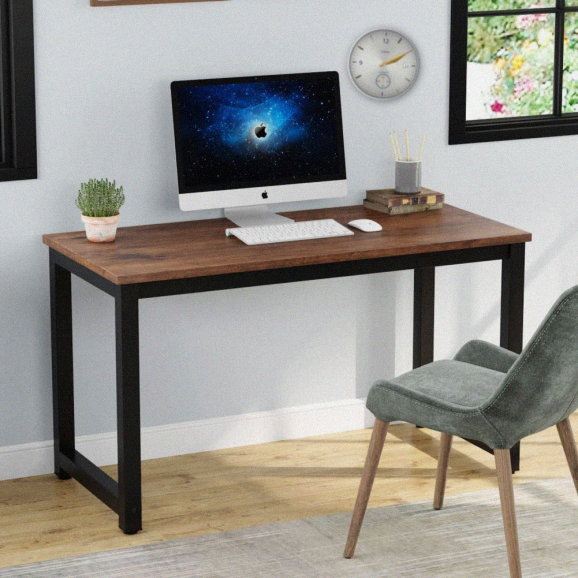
2:10
